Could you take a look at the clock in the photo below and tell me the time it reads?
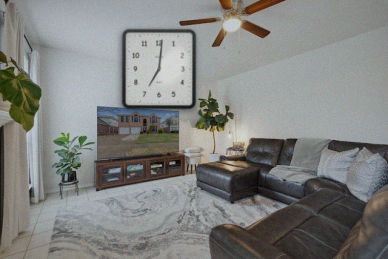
7:01
